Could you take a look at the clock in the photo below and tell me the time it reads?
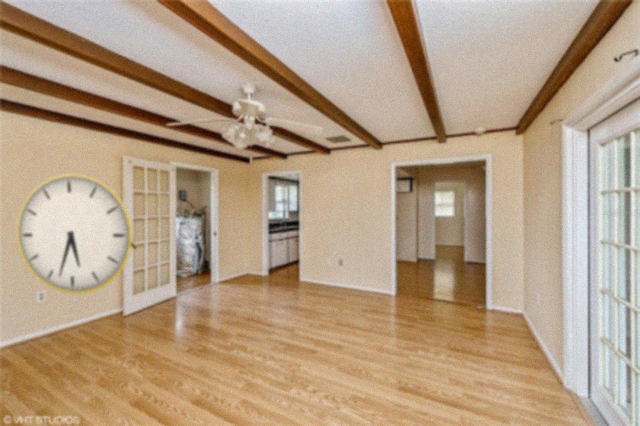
5:33
